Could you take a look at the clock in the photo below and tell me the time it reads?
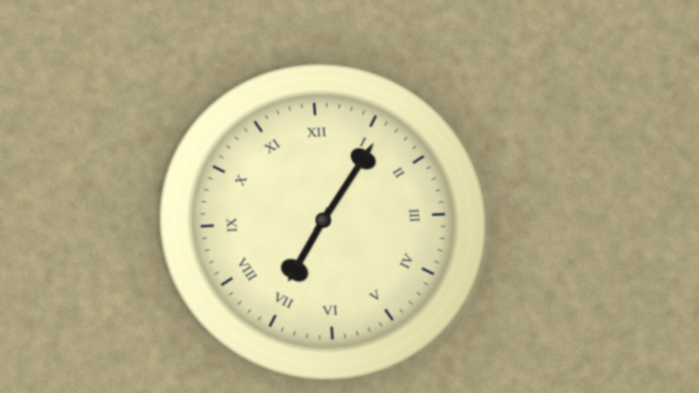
7:06
